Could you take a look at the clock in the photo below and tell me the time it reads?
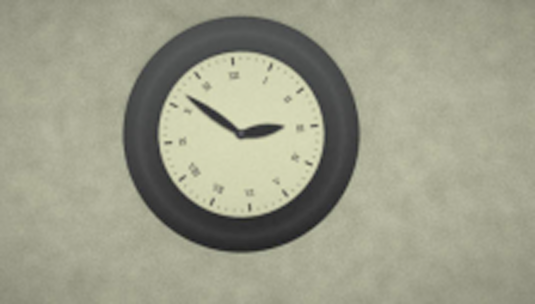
2:52
